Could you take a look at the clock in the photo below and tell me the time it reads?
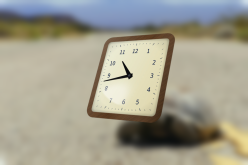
10:43
